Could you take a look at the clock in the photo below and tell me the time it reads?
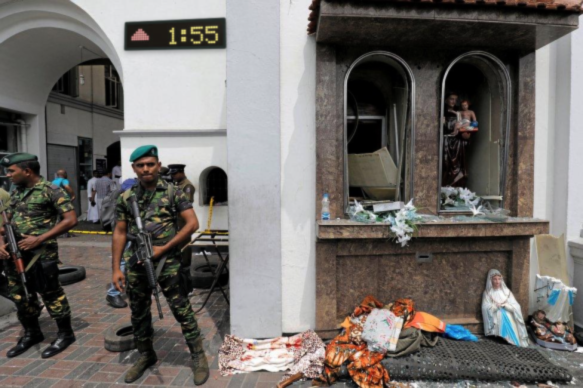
1:55
